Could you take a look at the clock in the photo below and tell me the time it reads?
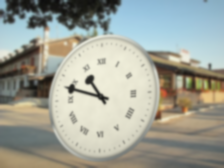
10:48
